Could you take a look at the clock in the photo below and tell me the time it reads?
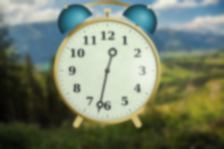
12:32
